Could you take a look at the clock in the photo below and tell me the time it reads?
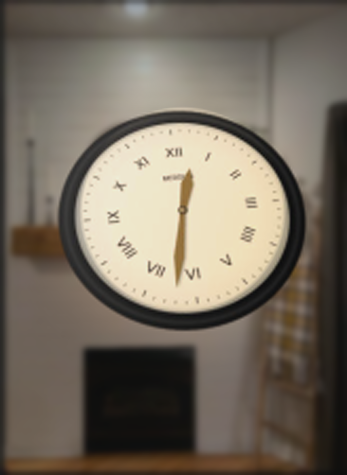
12:32
